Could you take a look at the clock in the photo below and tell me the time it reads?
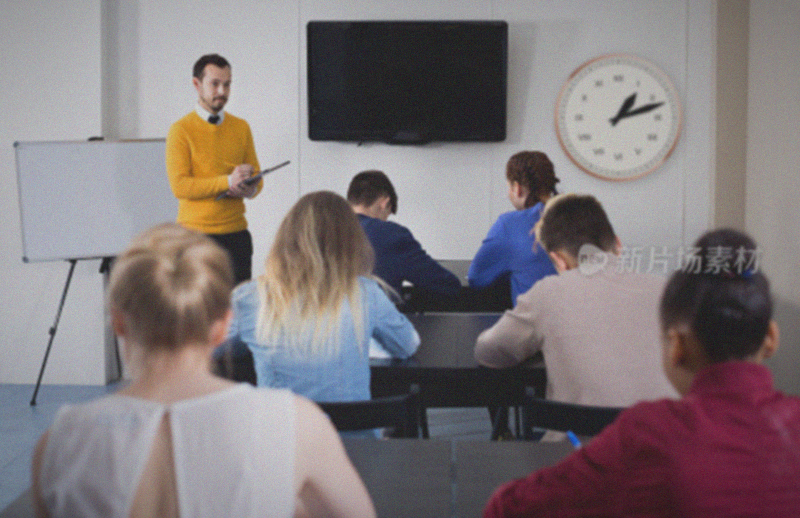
1:12
